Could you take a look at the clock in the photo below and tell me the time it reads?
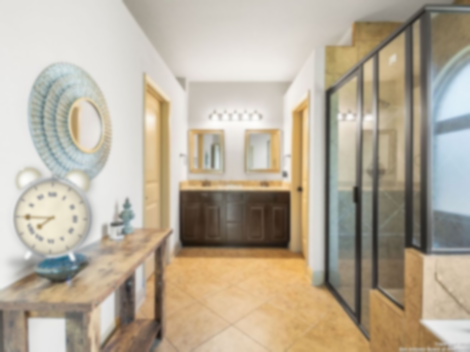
7:45
